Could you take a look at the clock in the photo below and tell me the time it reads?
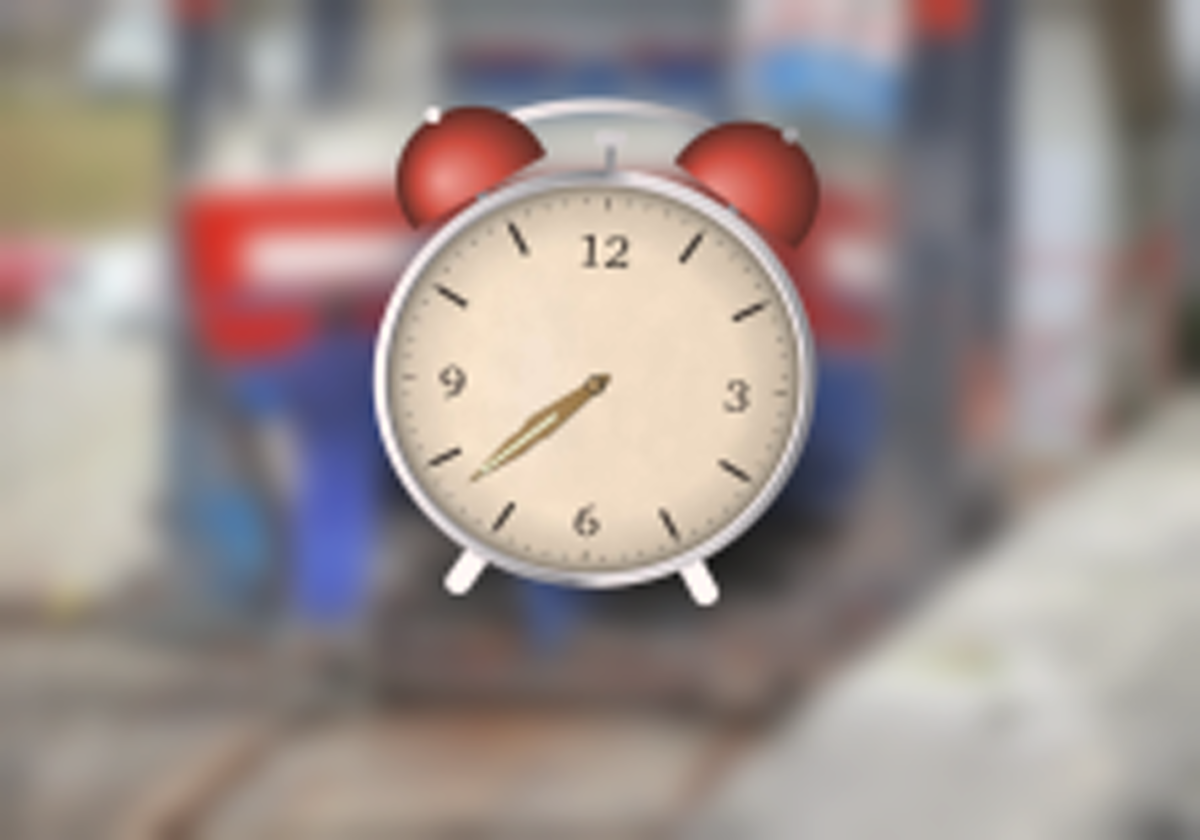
7:38
